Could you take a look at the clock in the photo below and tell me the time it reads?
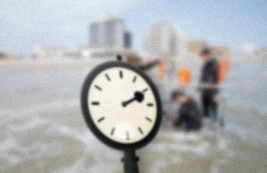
2:11
